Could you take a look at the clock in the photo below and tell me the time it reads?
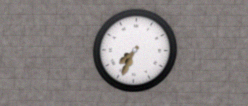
7:34
